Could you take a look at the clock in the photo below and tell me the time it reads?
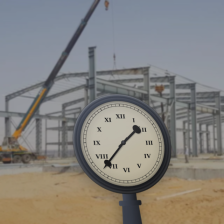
1:37
